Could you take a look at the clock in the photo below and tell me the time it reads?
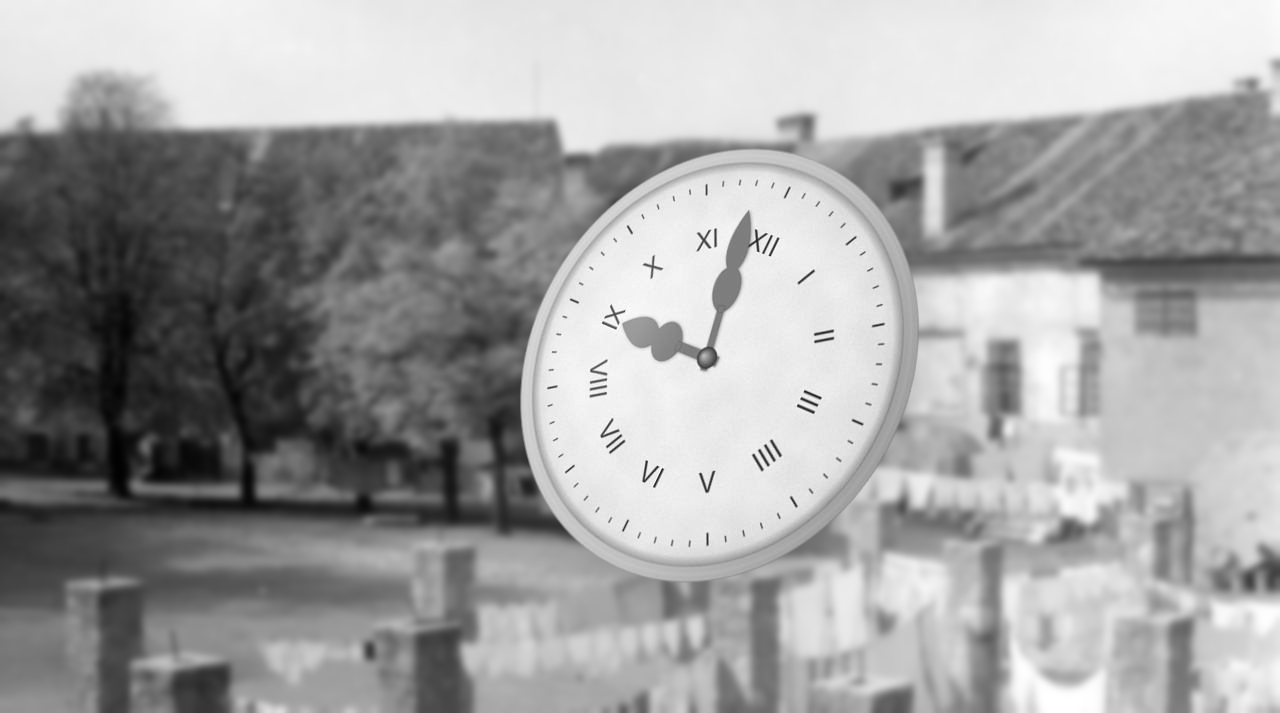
8:58
